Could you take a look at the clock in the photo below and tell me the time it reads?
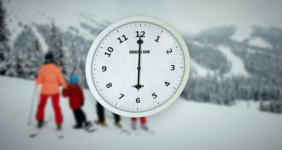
6:00
